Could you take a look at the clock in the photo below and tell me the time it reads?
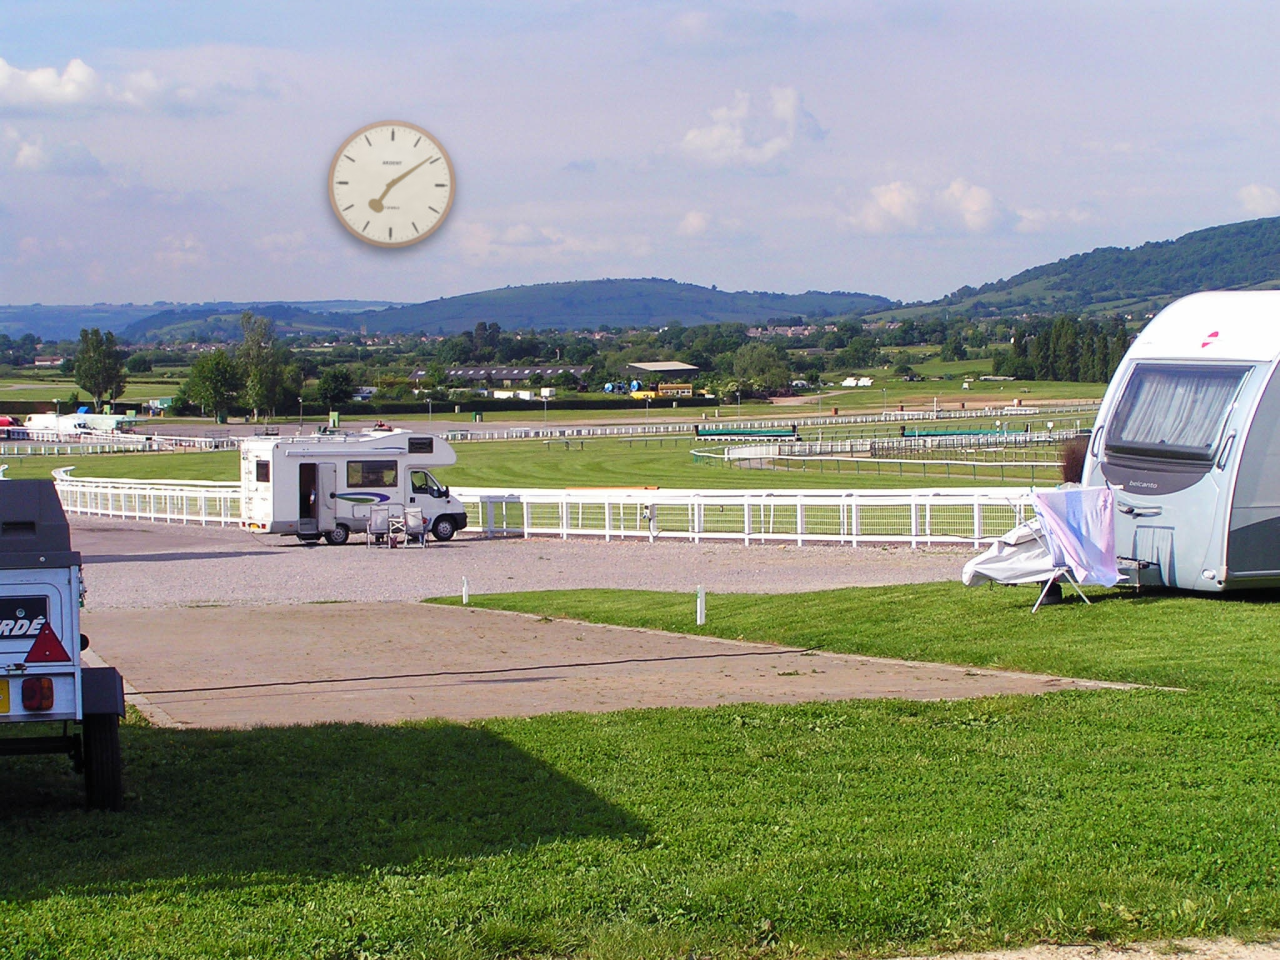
7:09
